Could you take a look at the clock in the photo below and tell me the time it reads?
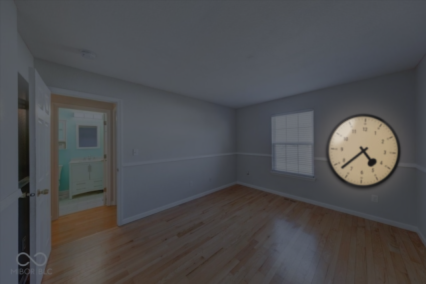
4:38
